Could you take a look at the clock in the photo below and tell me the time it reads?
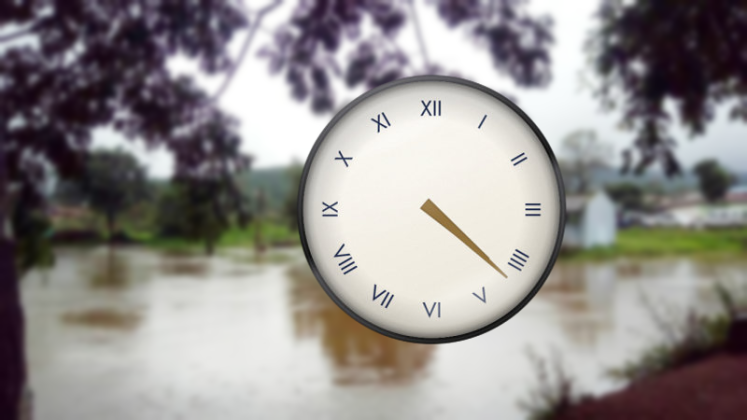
4:22
